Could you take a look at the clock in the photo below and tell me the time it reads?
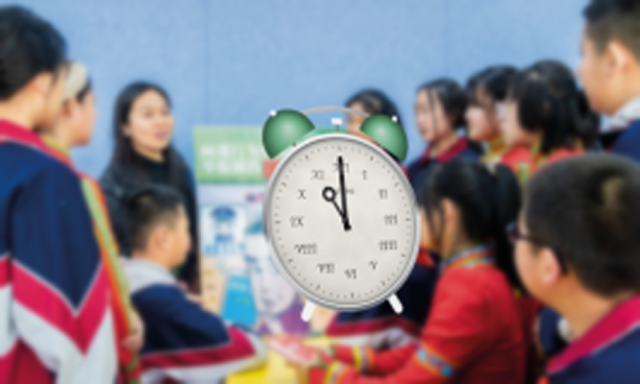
11:00
